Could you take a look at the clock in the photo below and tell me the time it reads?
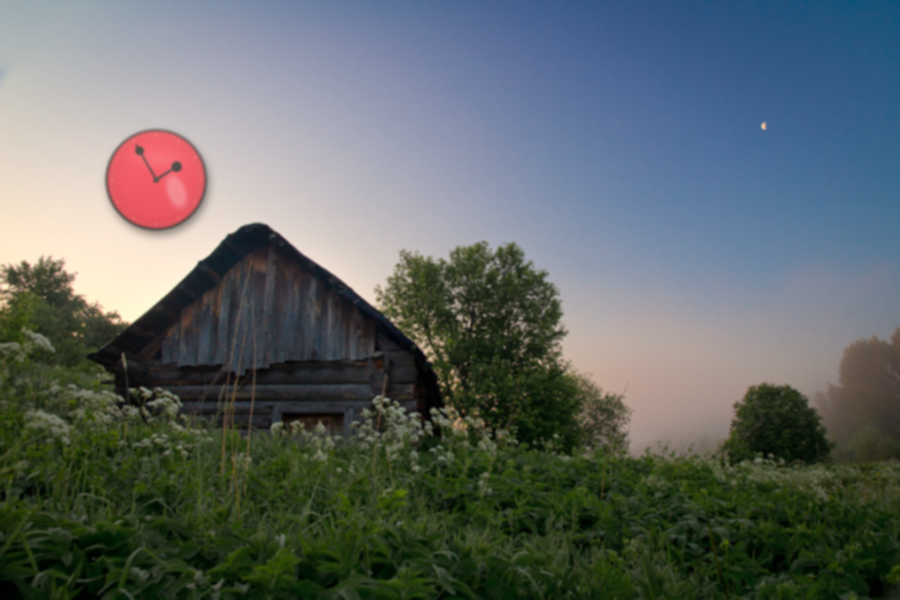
1:55
